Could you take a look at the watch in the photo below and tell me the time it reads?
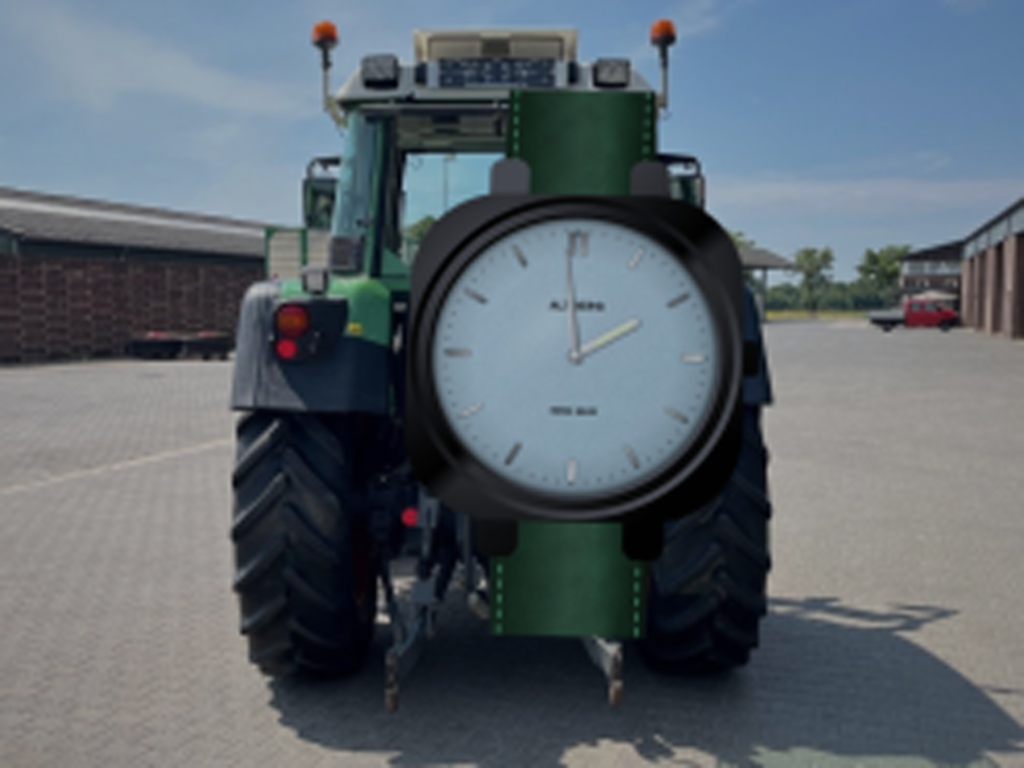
1:59
